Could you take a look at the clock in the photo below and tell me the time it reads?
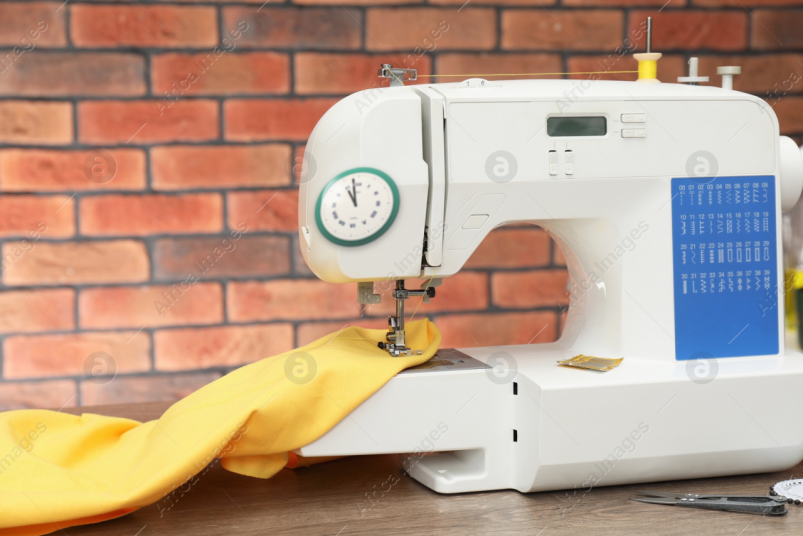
10:58
